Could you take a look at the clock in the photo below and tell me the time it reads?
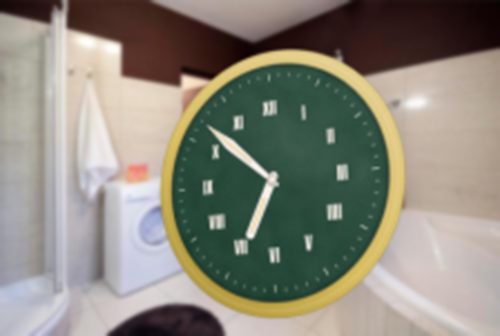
6:52
